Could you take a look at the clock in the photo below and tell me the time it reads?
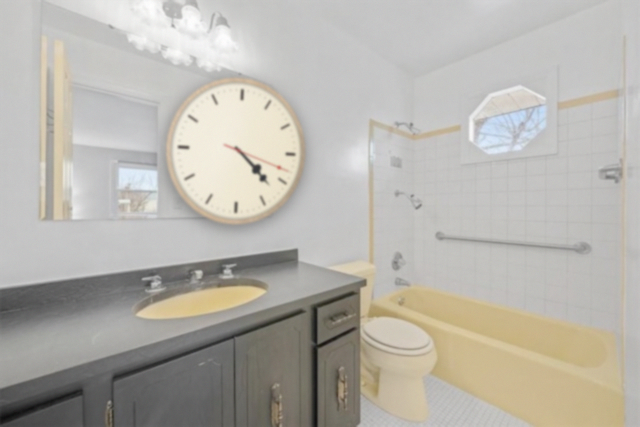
4:22:18
